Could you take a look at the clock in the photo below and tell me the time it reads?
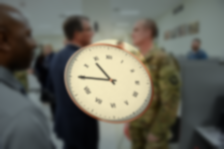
10:45
